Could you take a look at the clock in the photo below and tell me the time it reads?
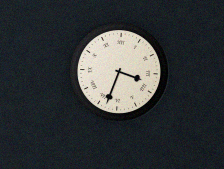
3:33
